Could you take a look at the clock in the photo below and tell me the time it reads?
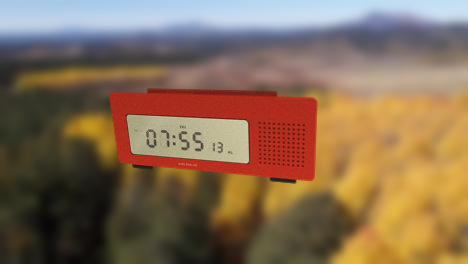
7:55:13
